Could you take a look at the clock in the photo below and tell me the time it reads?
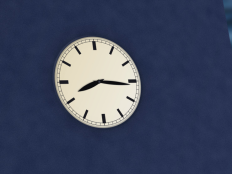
8:16
